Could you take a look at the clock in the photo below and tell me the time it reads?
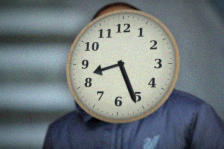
8:26
